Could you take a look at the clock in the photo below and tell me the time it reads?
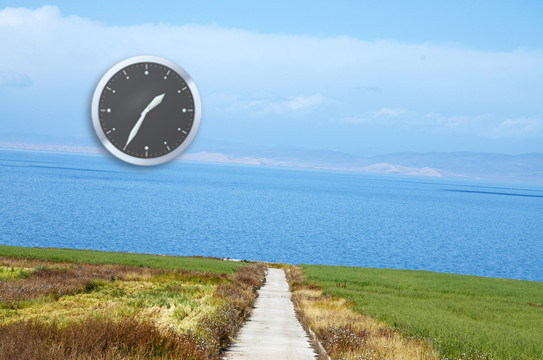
1:35
